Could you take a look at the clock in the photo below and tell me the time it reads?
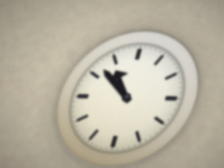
10:52
